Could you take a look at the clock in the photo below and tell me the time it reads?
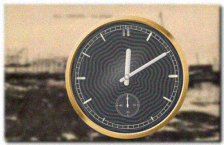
12:10
